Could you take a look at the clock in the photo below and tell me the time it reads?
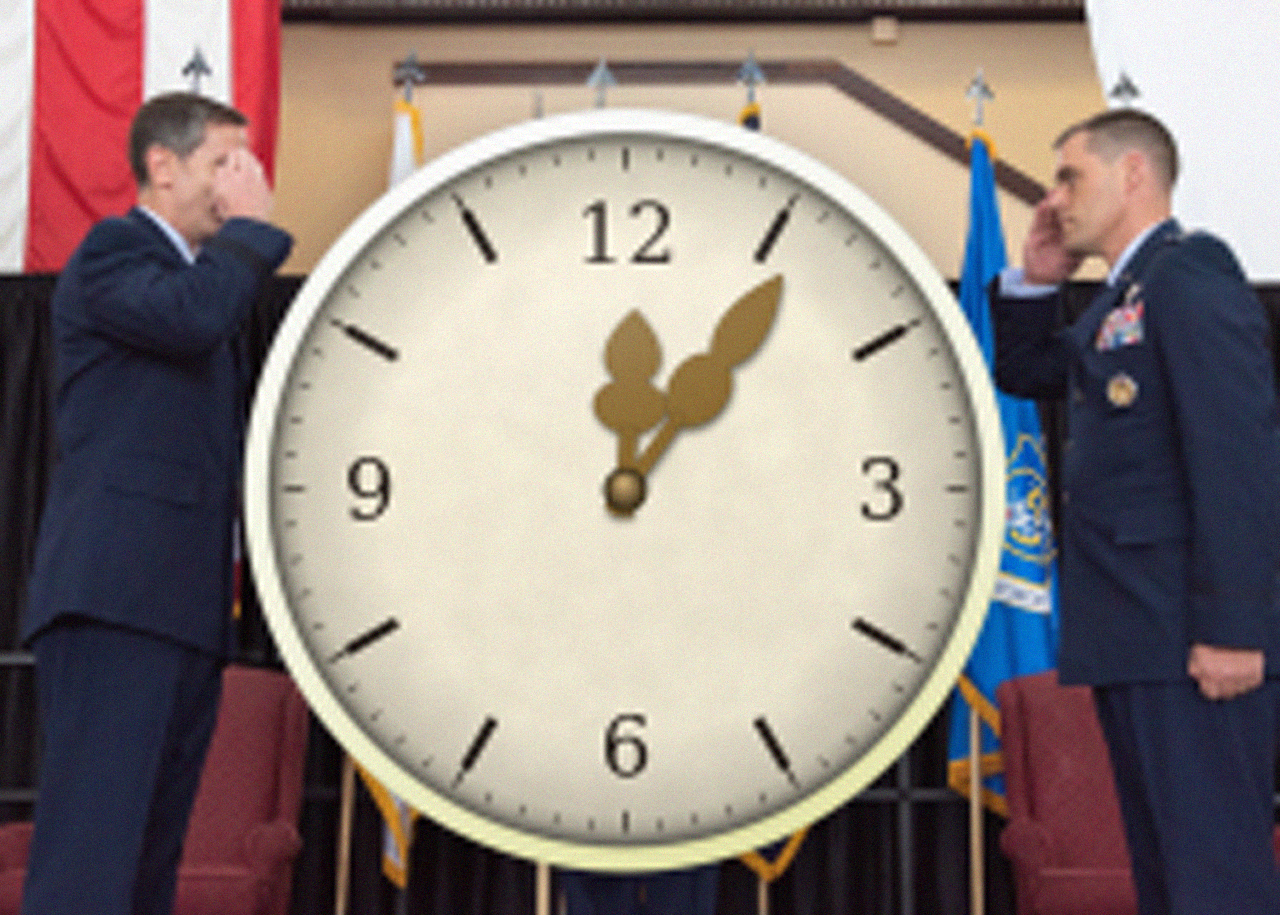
12:06
